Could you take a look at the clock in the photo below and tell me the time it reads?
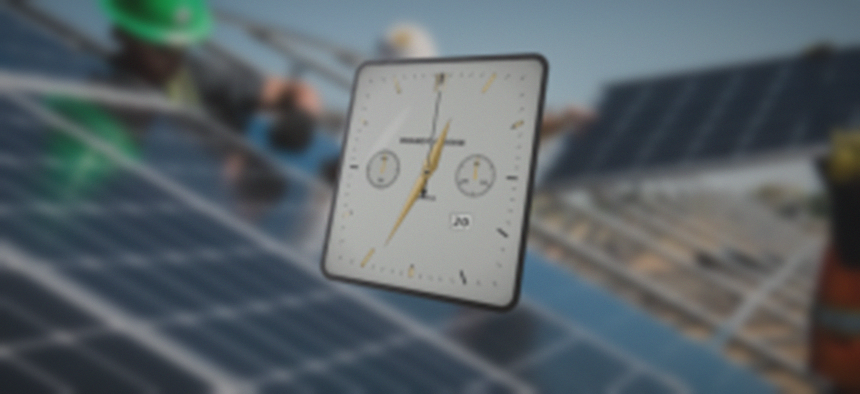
12:34
